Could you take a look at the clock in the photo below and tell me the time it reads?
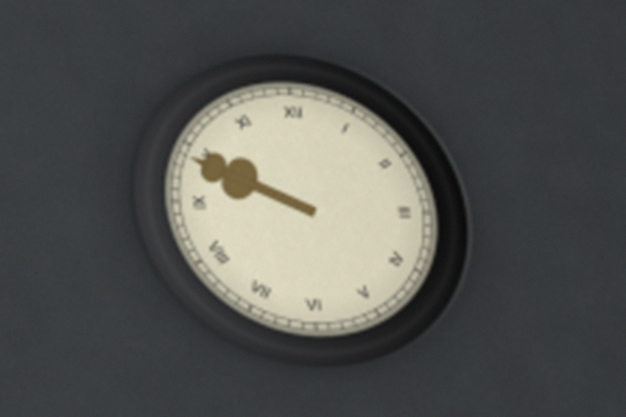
9:49
